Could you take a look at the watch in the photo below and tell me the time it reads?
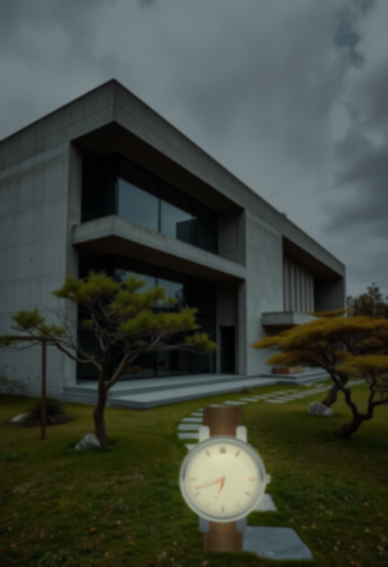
6:42
